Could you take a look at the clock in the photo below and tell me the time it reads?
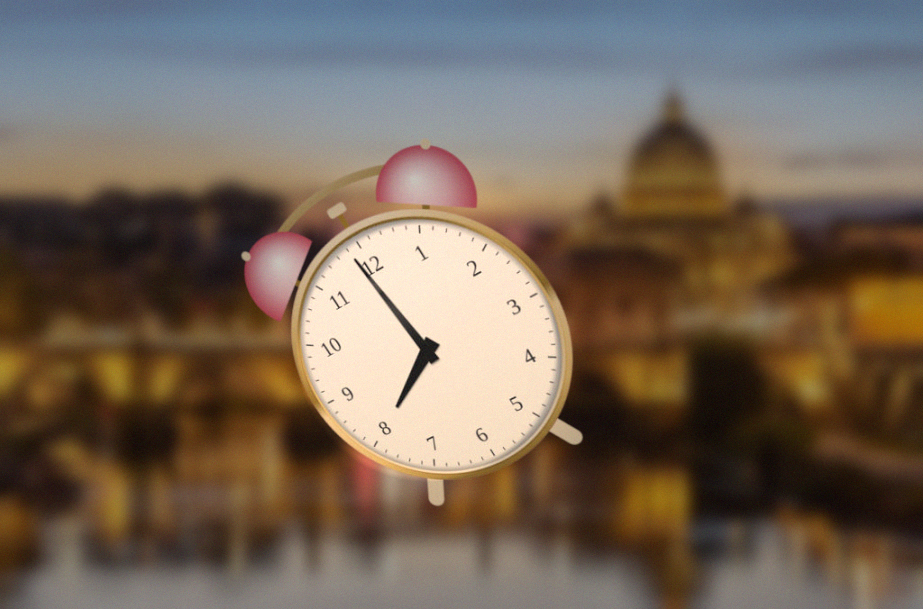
7:59
